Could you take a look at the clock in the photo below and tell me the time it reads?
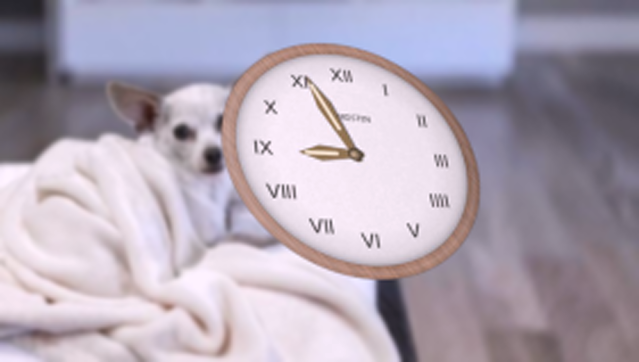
8:56
